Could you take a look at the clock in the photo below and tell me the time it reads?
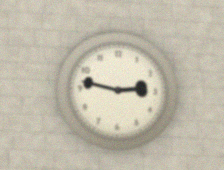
2:47
